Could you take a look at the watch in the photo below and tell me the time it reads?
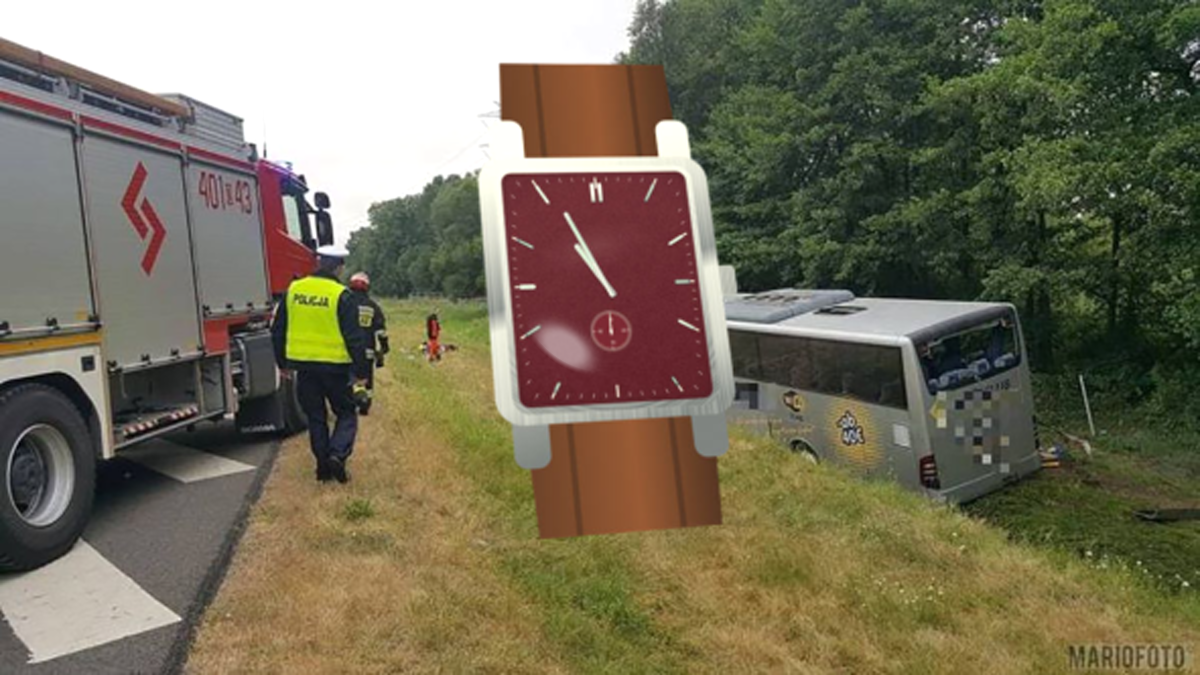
10:56
